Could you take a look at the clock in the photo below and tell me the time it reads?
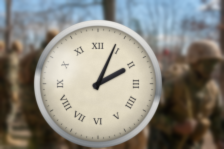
2:04
